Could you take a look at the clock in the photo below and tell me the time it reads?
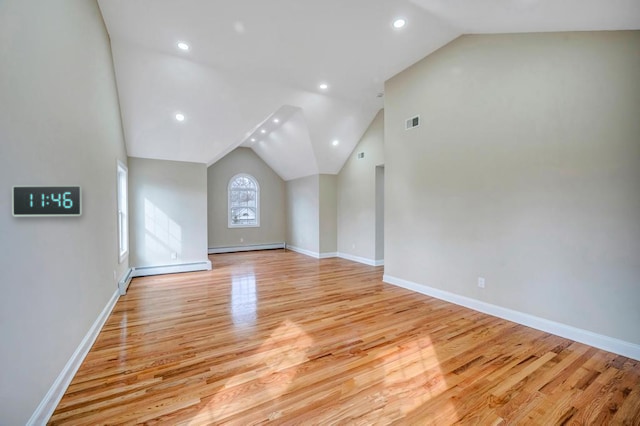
11:46
